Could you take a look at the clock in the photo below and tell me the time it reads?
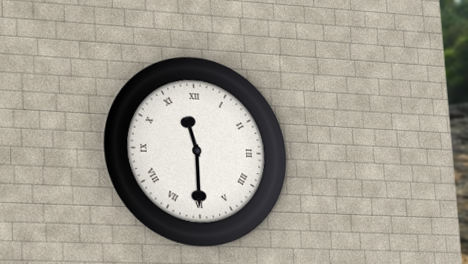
11:30
